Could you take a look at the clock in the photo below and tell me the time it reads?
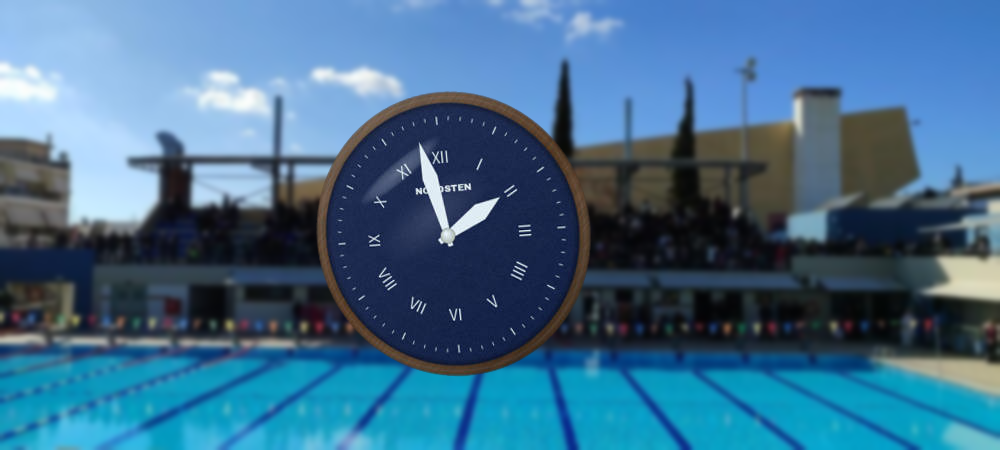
1:58
